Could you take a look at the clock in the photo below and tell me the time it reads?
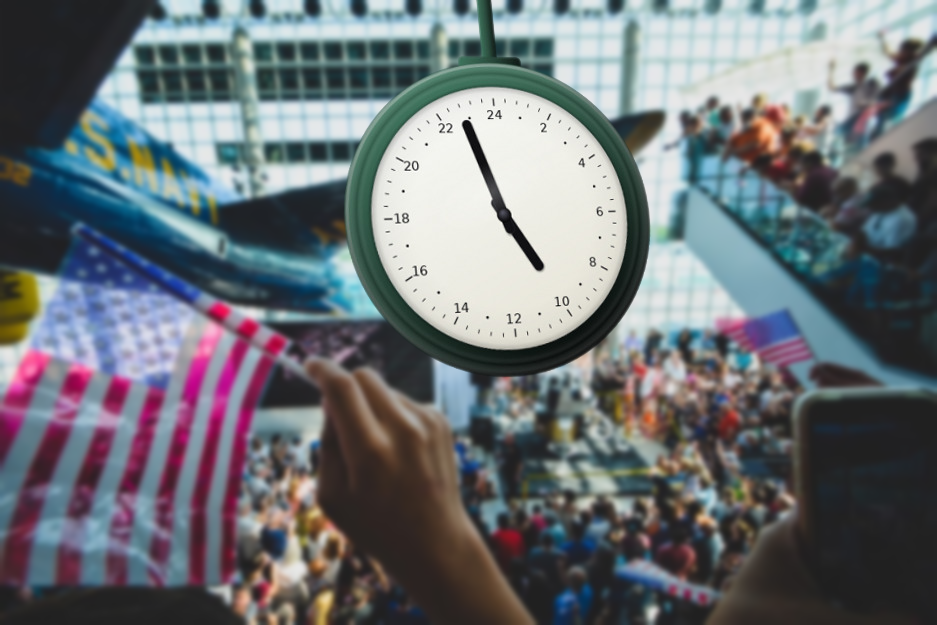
9:57
